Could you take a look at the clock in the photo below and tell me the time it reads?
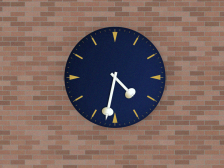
4:32
